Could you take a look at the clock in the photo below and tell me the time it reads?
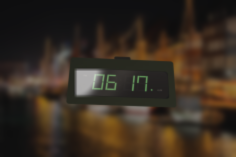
6:17
